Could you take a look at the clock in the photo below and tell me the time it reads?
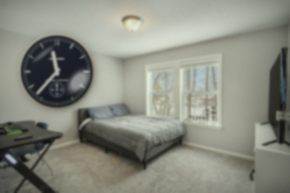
11:37
